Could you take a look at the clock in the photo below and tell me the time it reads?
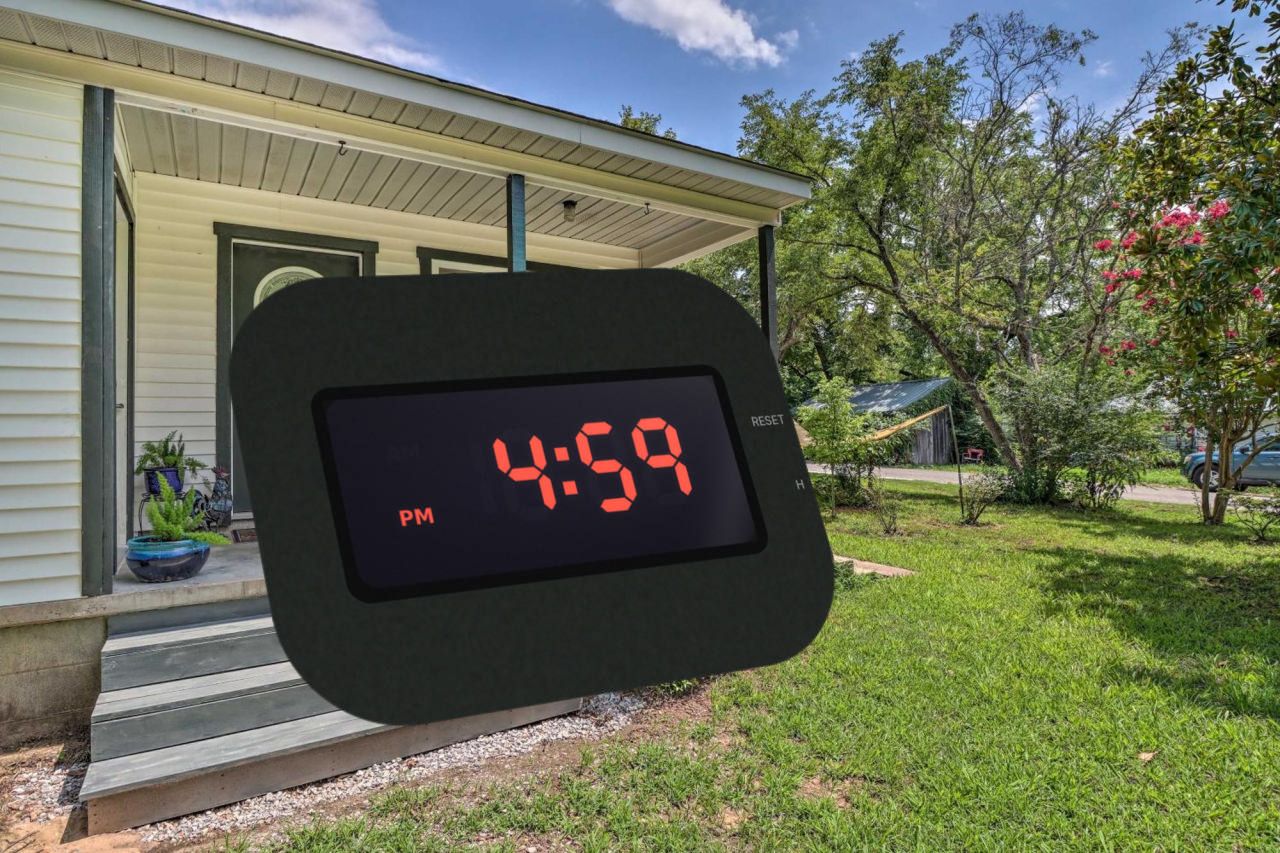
4:59
